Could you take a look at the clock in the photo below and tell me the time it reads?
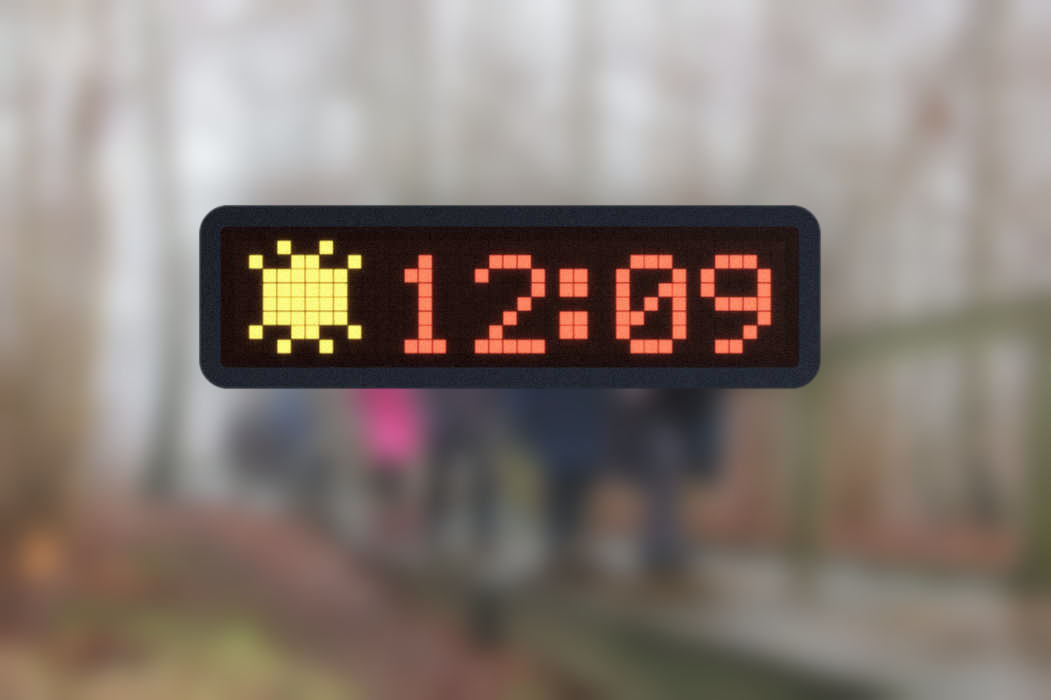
12:09
